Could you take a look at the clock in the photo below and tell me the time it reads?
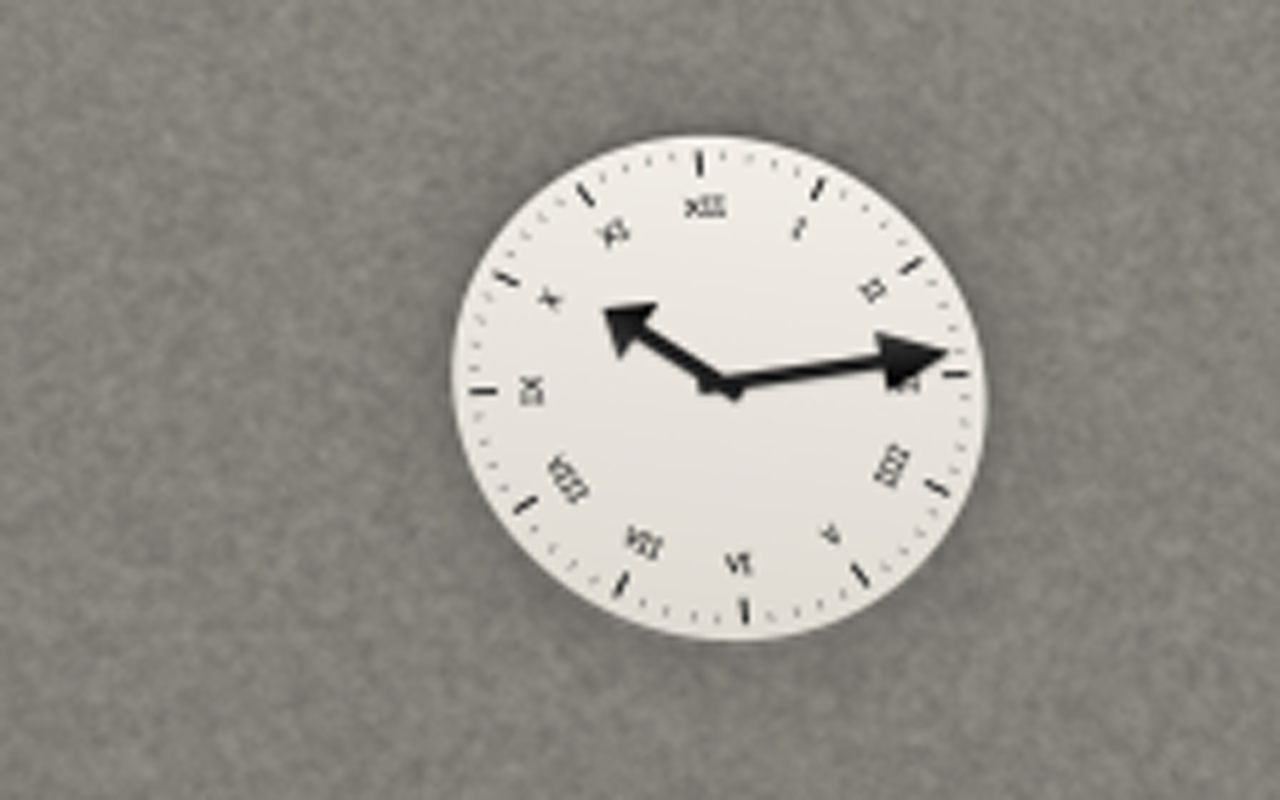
10:14
